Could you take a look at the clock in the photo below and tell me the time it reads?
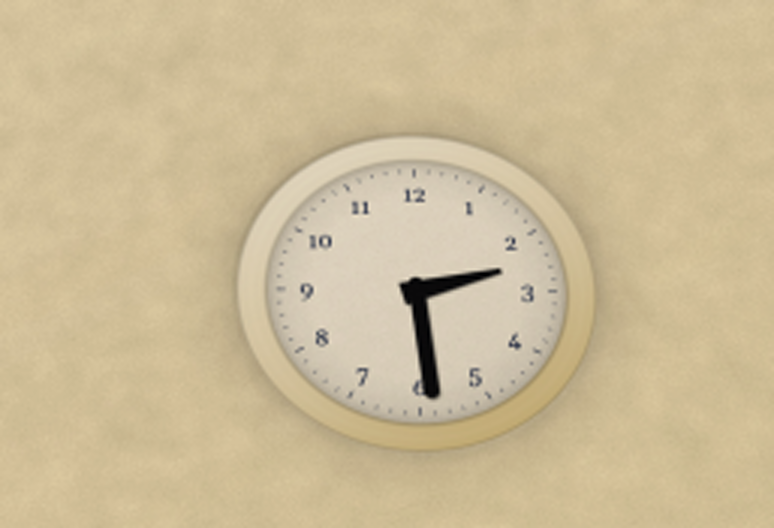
2:29
